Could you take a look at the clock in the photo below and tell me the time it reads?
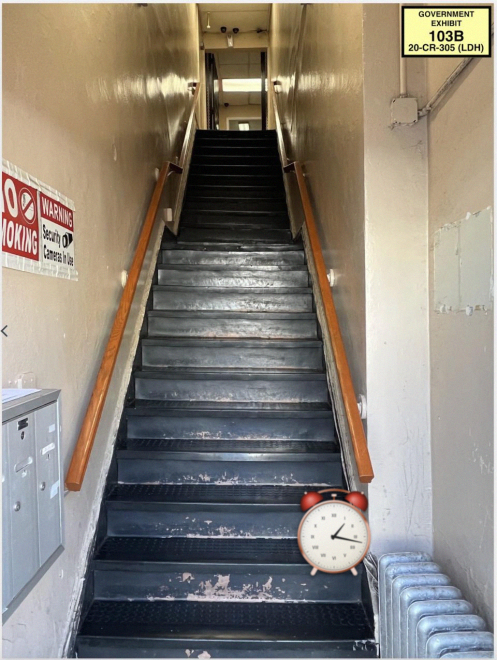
1:17
